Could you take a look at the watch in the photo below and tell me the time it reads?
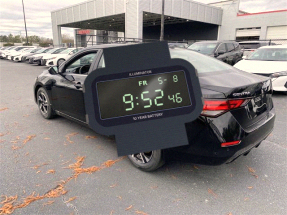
9:52:46
